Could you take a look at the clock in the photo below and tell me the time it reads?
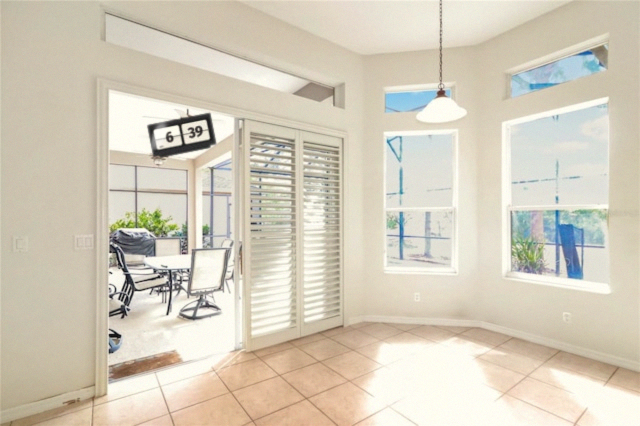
6:39
